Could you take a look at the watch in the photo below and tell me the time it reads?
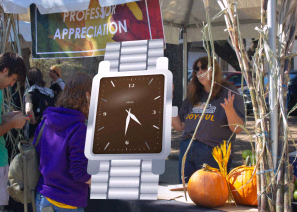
4:31
